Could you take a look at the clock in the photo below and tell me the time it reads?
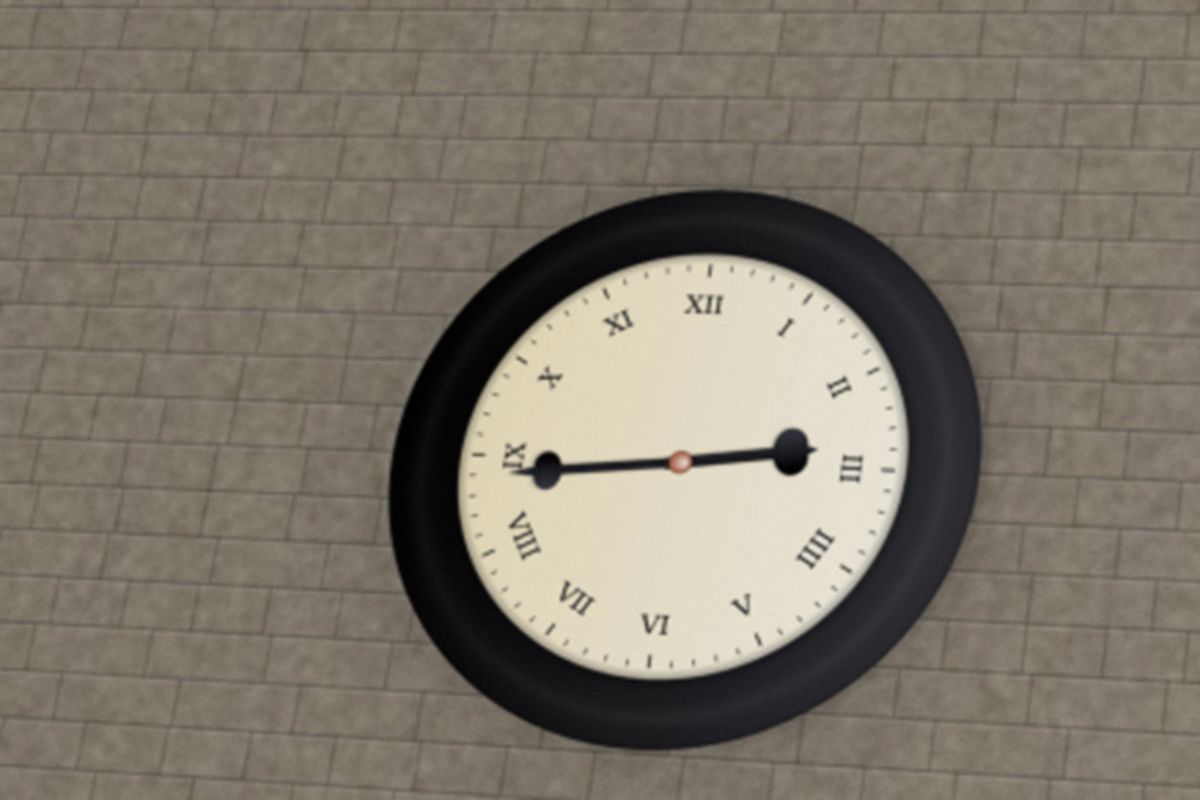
2:44
